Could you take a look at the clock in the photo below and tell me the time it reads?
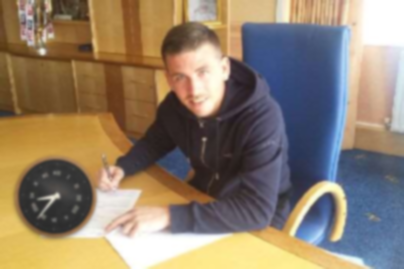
8:36
